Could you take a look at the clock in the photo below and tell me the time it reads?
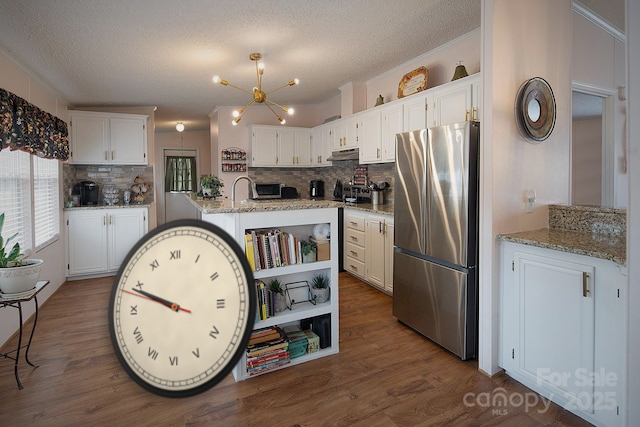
9:48:48
